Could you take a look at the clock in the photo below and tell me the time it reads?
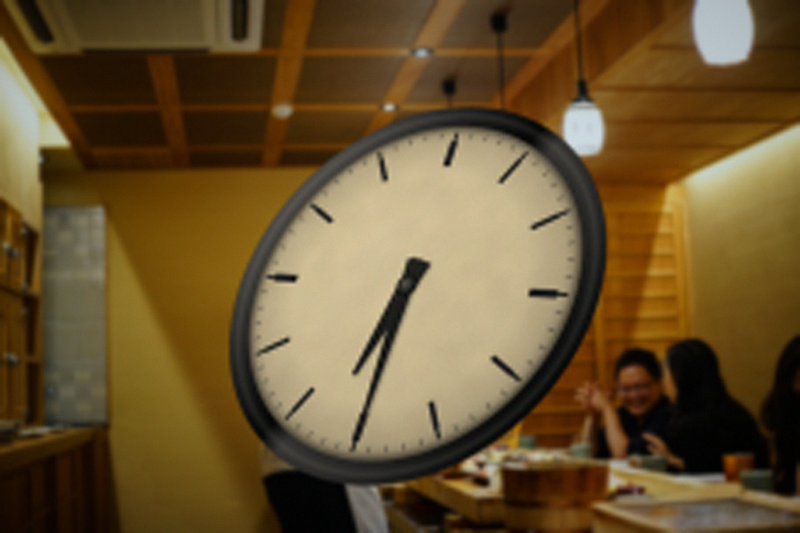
6:30
